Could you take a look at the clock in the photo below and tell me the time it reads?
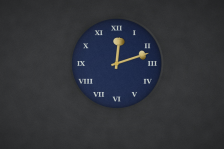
12:12
